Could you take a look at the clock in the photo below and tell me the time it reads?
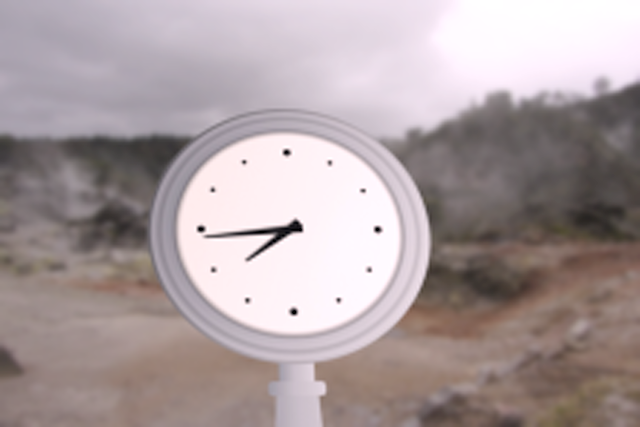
7:44
